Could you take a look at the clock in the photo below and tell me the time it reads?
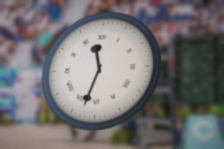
11:33
